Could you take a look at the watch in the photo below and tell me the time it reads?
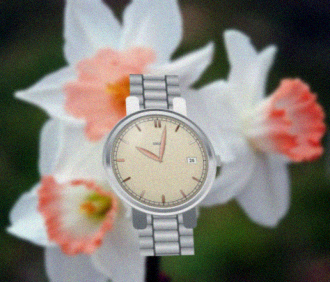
10:02
